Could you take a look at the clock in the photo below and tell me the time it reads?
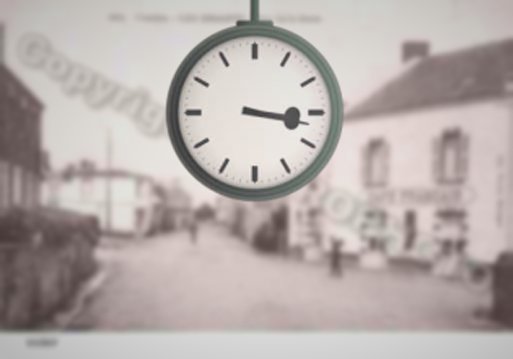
3:17
